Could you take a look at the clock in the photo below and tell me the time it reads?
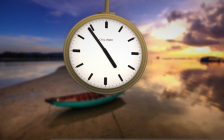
4:54
